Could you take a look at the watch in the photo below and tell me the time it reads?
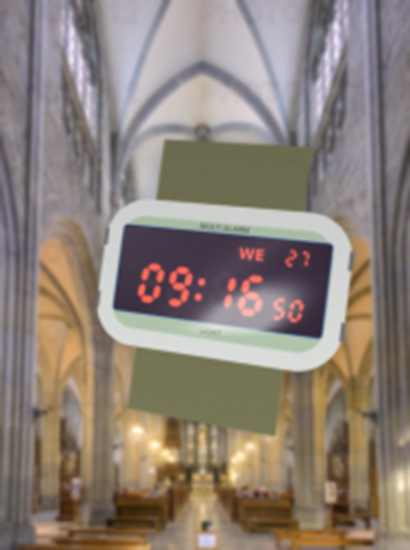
9:16:50
